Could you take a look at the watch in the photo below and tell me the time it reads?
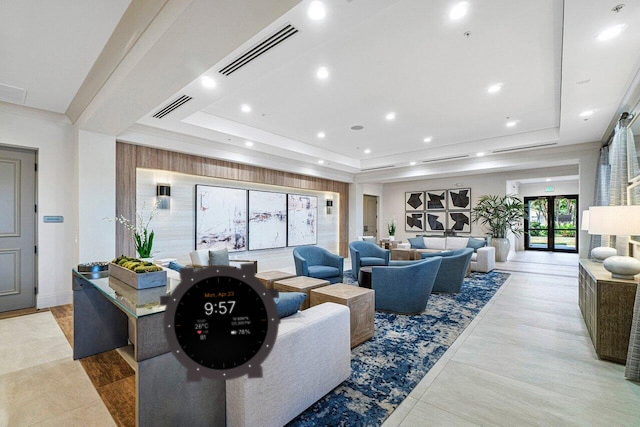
9:57
